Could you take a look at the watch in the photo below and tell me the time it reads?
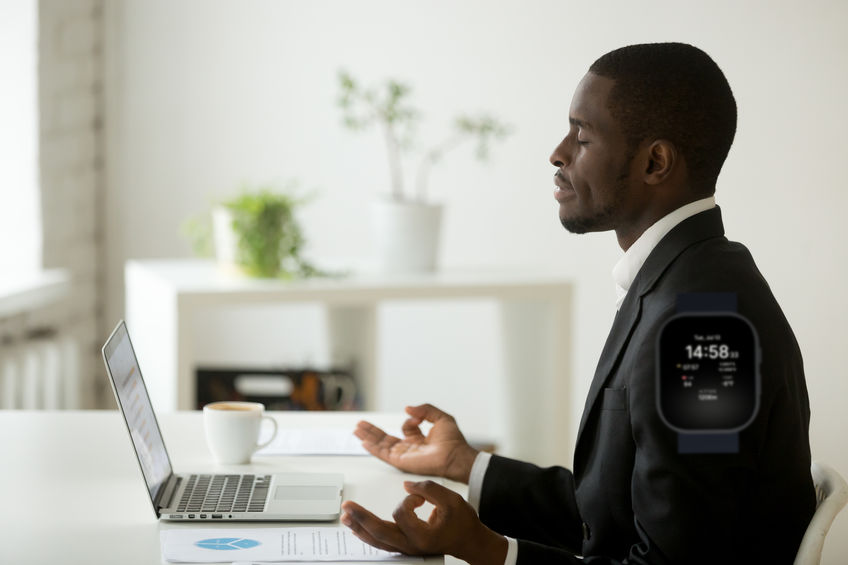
14:58
